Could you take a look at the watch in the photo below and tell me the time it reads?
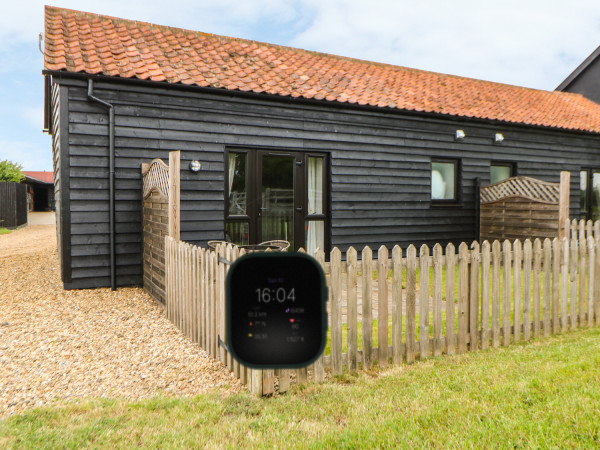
16:04
